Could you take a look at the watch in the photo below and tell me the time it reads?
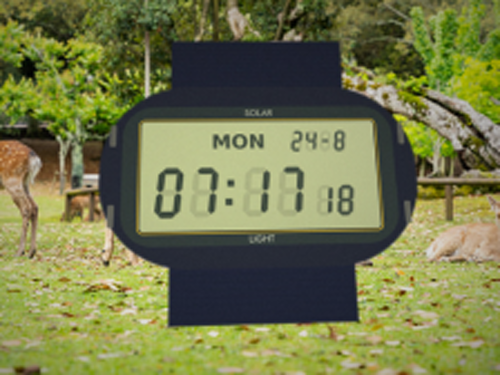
7:17:18
